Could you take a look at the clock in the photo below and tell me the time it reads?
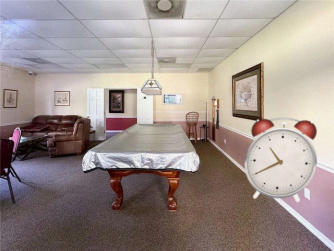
10:40
